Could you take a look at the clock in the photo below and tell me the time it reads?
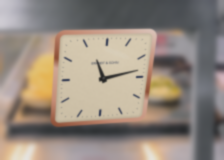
11:13
